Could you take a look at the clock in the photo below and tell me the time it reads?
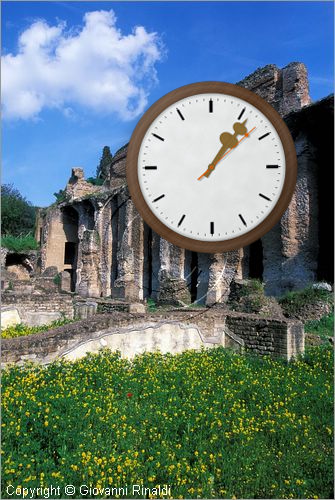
1:06:08
